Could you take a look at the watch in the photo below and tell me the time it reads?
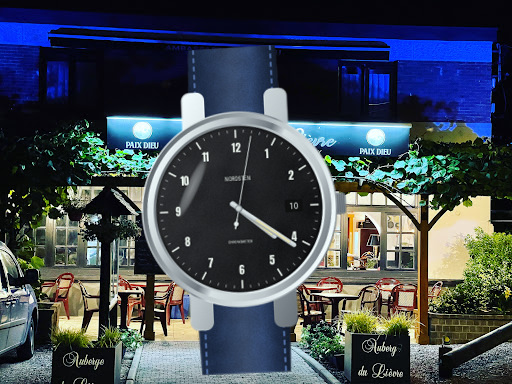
4:21:02
